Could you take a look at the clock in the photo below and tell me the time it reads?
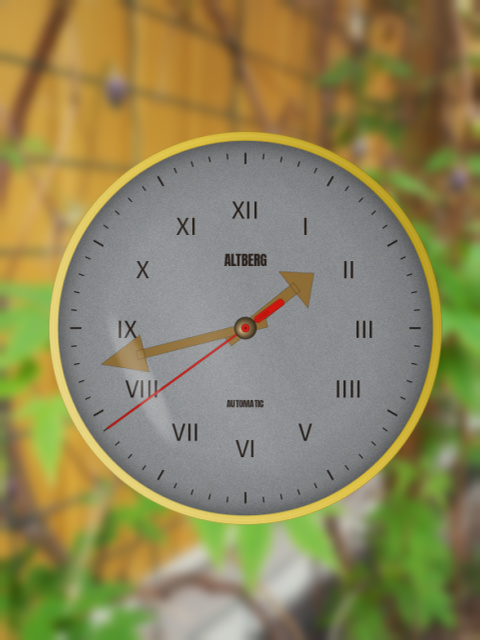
1:42:39
